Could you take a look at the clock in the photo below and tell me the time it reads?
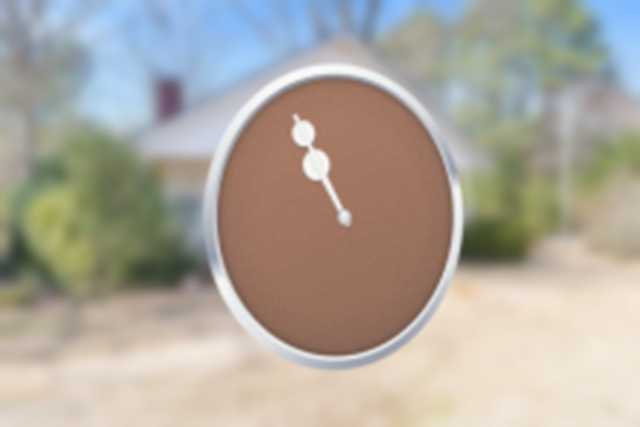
10:55
